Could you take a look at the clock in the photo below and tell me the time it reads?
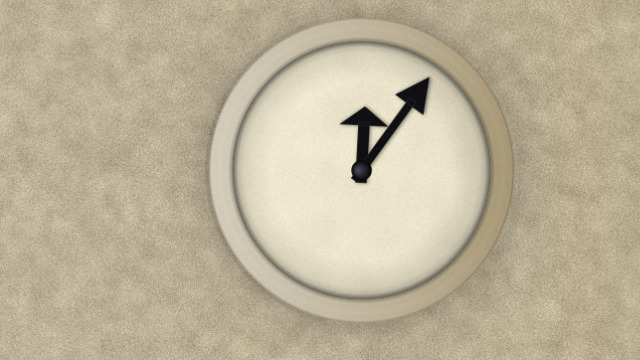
12:06
